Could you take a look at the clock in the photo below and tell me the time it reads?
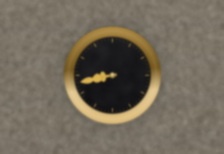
8:43
